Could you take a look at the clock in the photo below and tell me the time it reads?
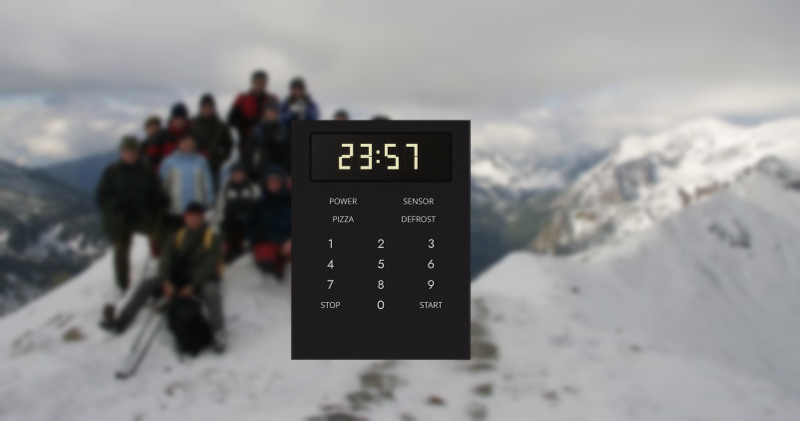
23:57
